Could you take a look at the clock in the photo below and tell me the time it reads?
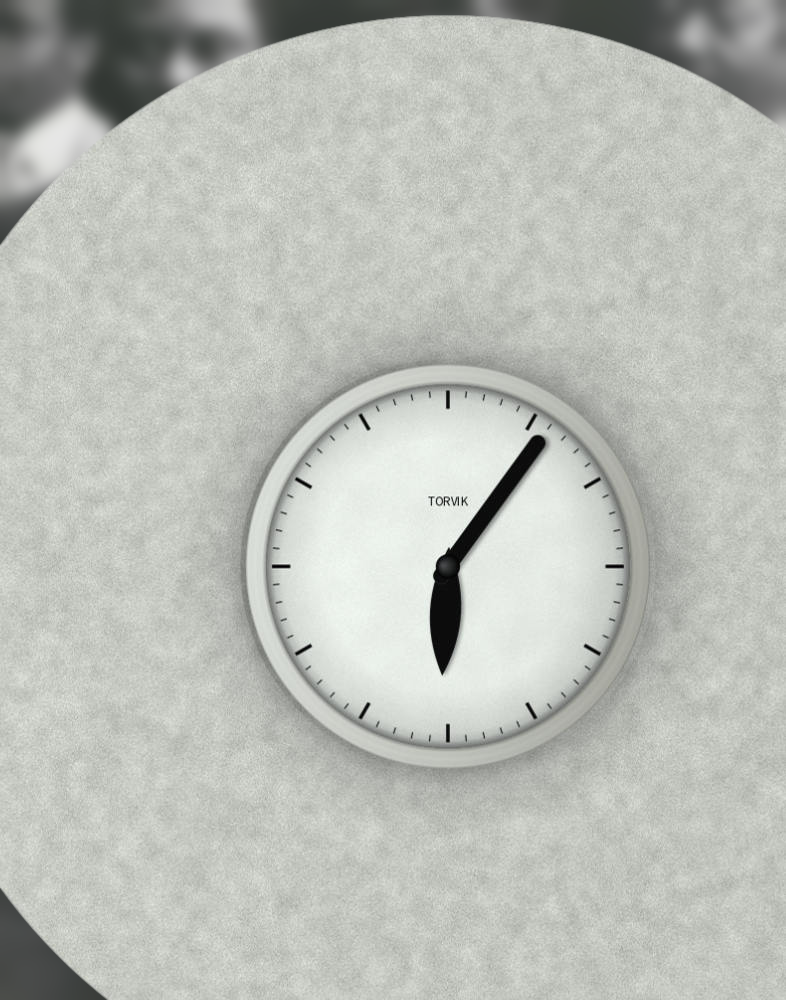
6:06
